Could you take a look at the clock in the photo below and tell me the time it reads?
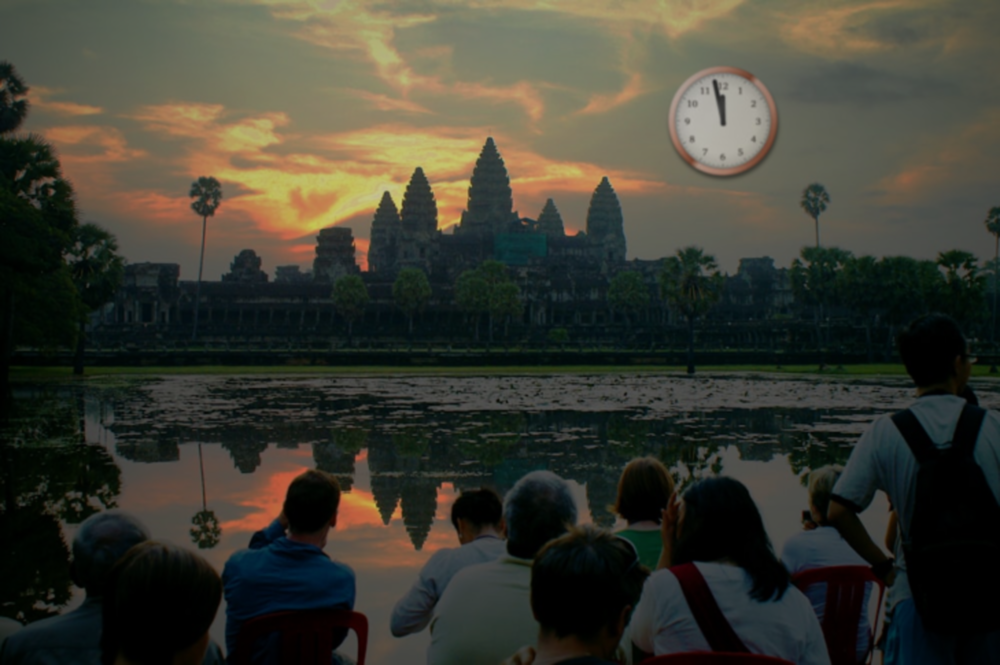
11:58
